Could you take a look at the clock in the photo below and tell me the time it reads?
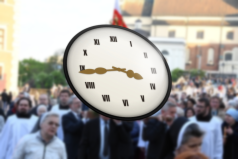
3:44
